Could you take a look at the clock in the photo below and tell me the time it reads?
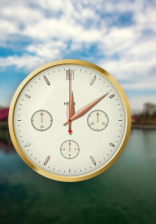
12:09
